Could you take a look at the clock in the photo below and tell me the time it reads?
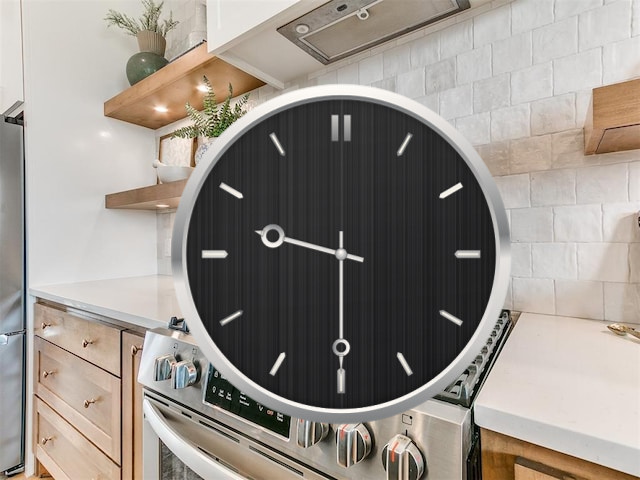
9:30
